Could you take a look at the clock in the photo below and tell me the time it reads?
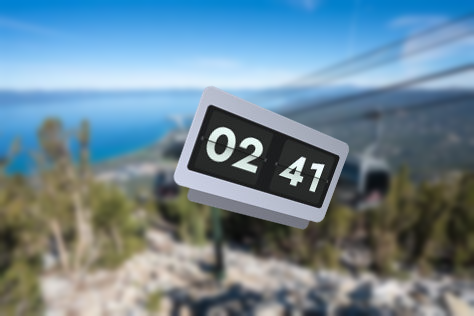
2:41
